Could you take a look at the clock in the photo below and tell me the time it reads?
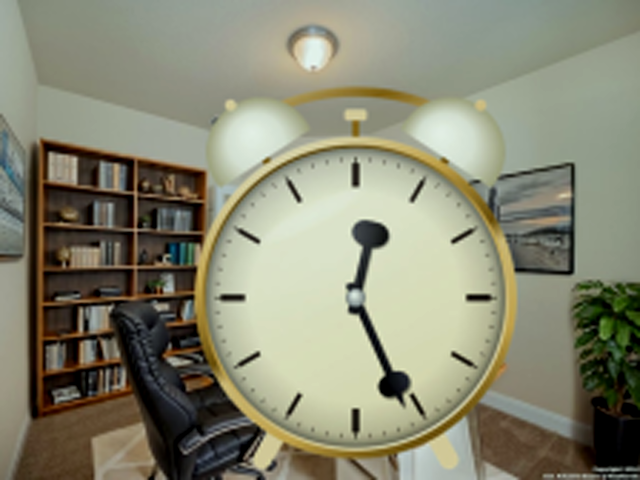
12:26
